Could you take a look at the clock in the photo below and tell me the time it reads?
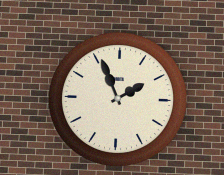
1:56
